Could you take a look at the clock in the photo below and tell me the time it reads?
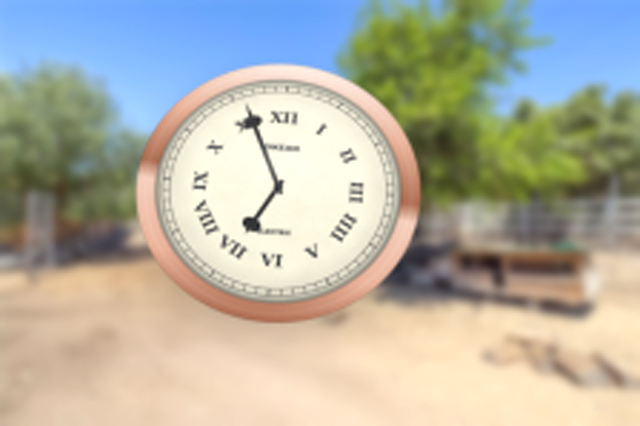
6:56
